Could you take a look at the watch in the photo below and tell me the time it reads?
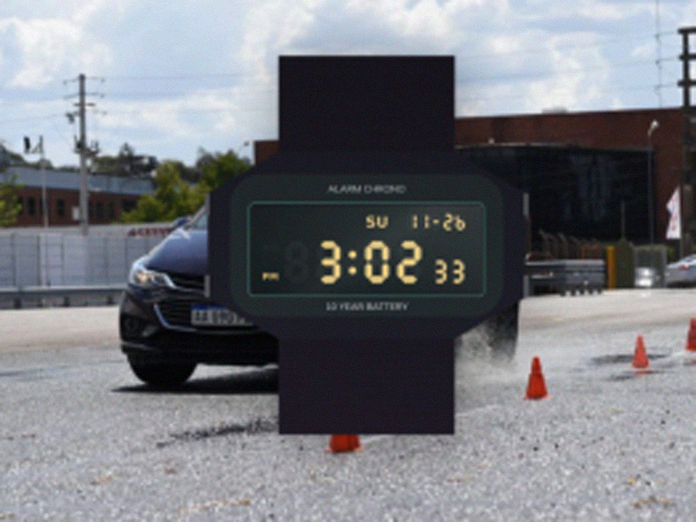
3:02:33
